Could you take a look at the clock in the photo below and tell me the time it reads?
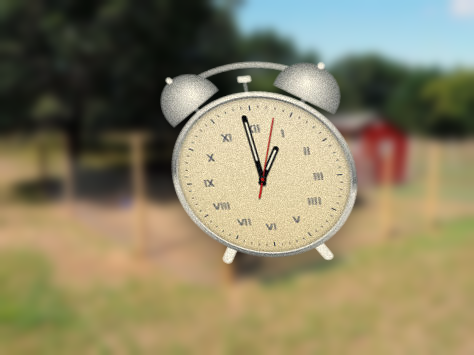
12:59:03
